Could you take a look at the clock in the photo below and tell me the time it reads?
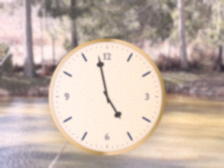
4:58
